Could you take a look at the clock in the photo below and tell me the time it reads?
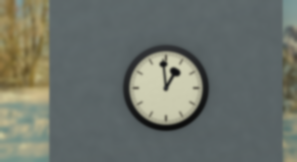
12:59
